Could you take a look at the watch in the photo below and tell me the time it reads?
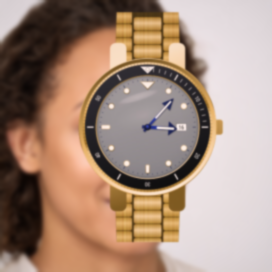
3:07
